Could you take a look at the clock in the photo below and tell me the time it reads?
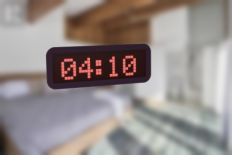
4:10
